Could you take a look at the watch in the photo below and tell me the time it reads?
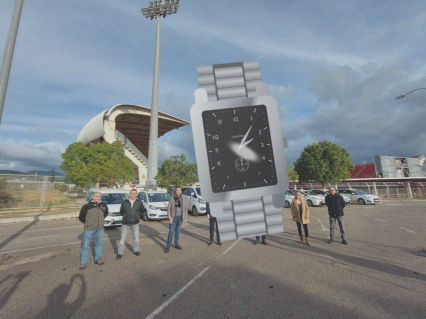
2:06
